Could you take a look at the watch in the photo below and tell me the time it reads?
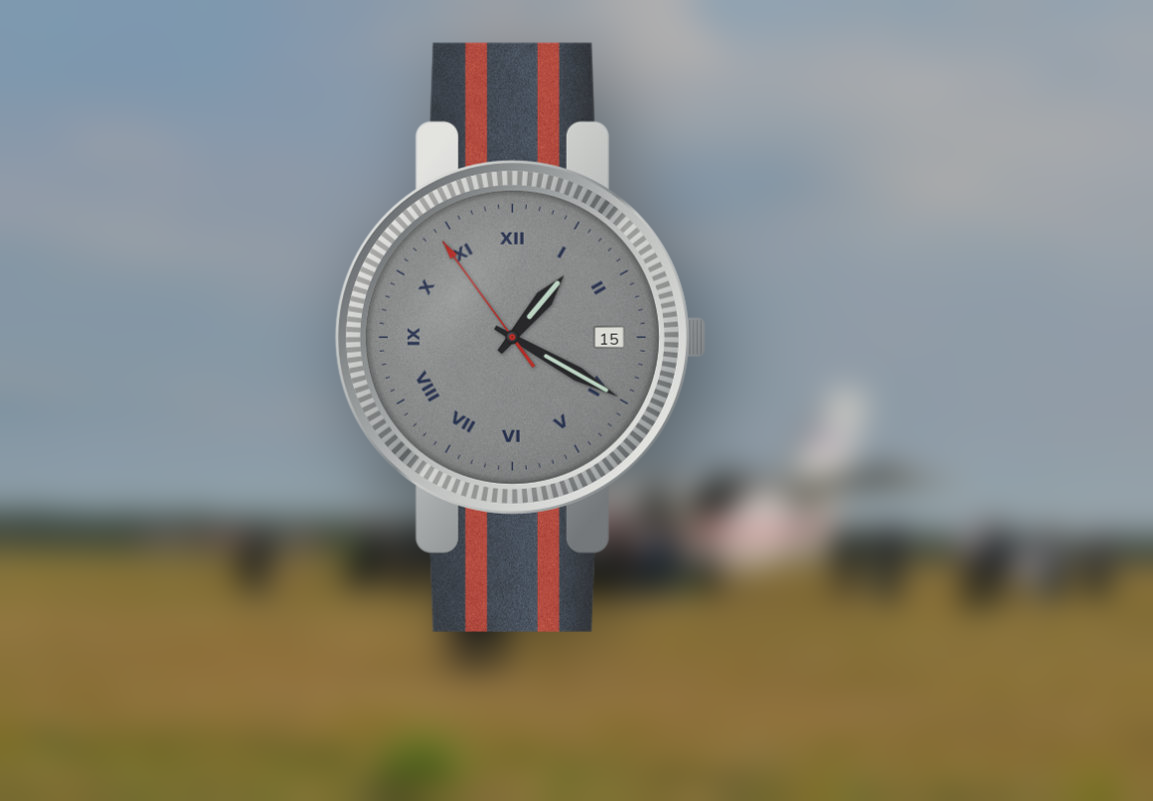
1:19:54
